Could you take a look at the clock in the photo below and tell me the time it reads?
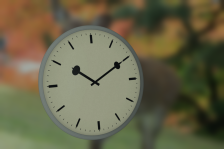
10:10
